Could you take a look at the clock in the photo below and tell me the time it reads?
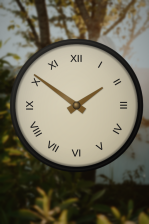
1:51
